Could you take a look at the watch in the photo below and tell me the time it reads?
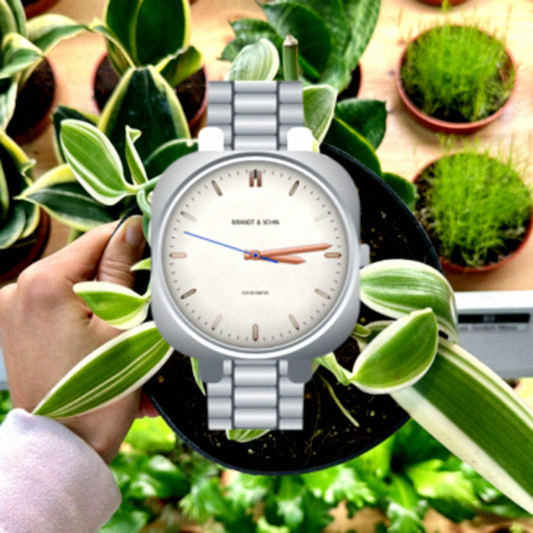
3:13:48
